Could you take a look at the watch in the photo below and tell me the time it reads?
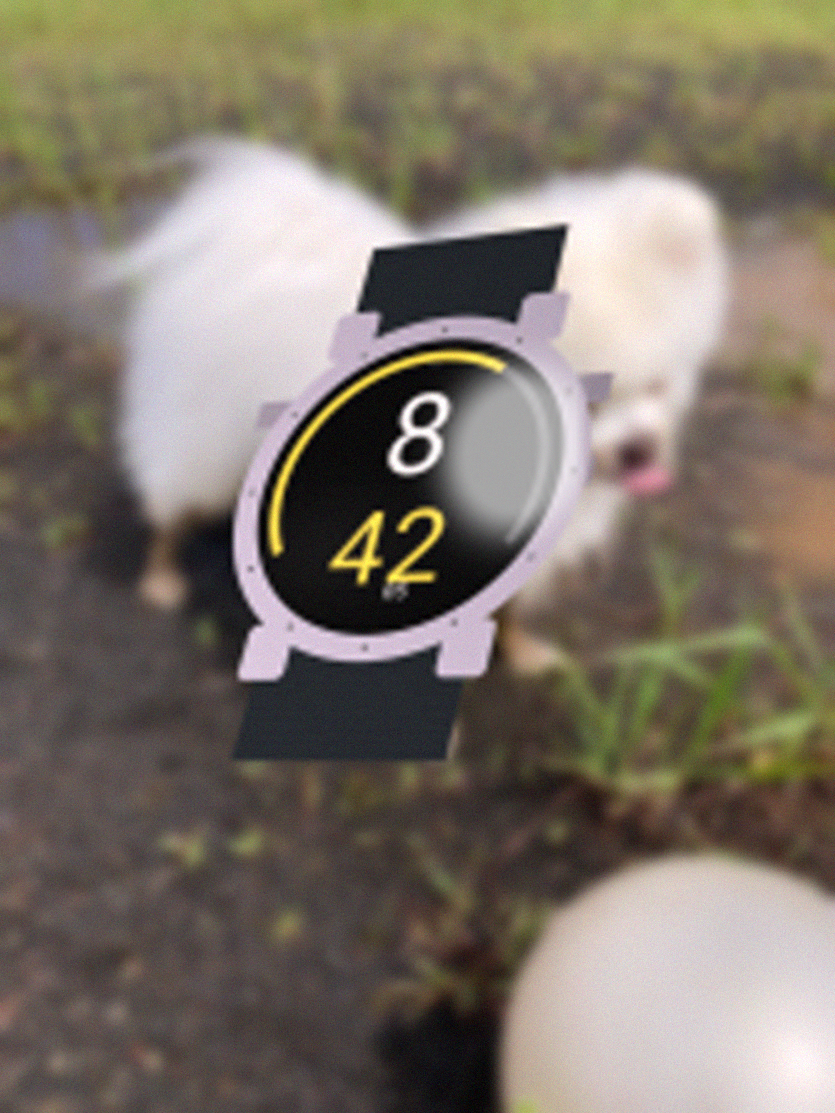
8:42
